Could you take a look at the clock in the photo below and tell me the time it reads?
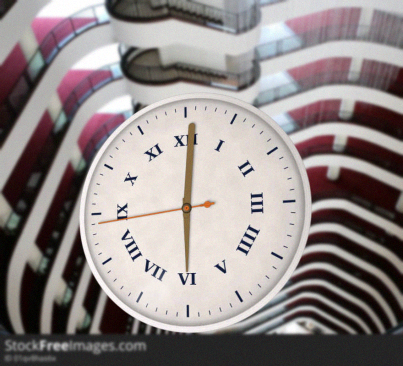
6:00:44
